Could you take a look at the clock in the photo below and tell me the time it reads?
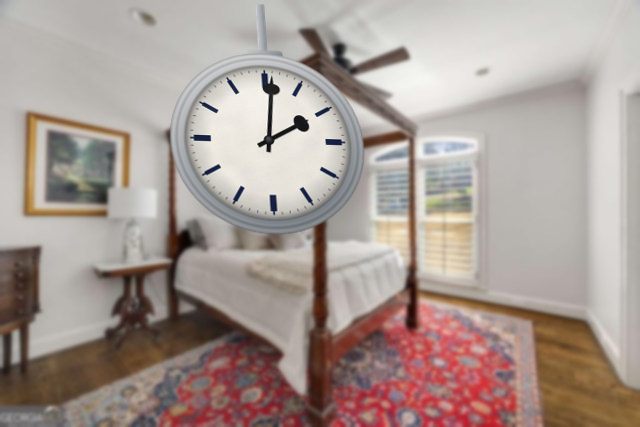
2:01
